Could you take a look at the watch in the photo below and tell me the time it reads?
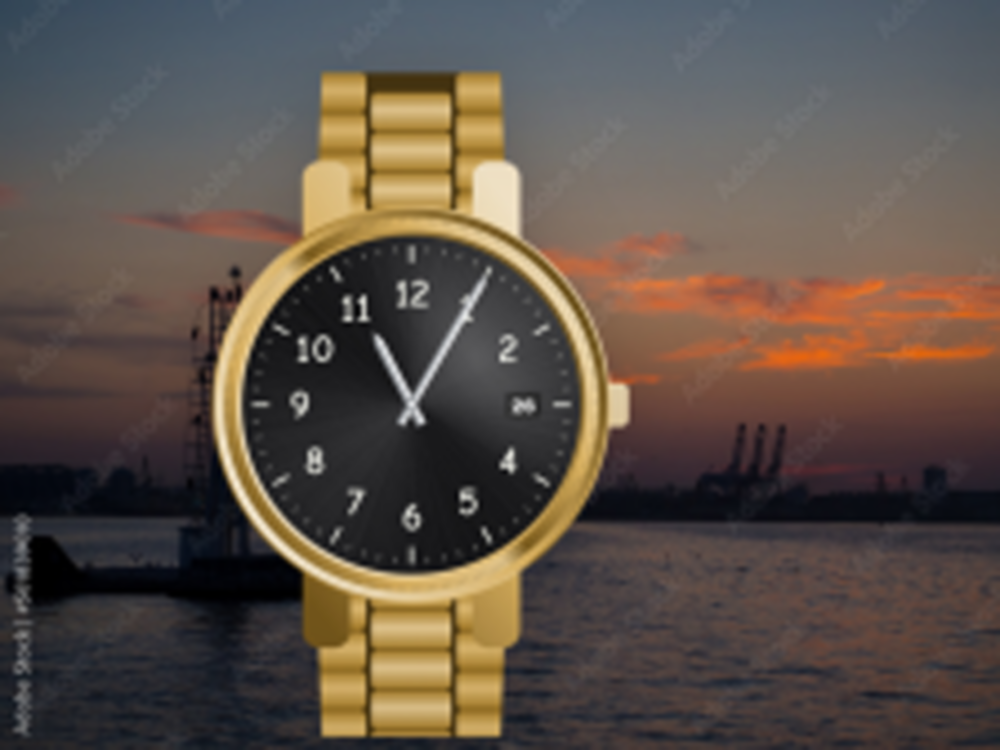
11:05
